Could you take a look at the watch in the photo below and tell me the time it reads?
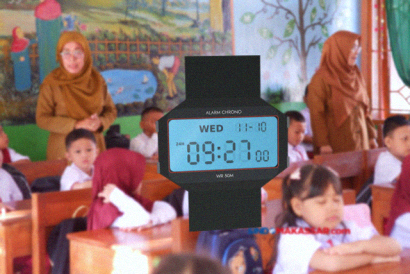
9:27:00
